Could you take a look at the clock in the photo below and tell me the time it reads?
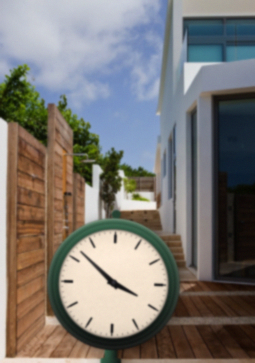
3:52
